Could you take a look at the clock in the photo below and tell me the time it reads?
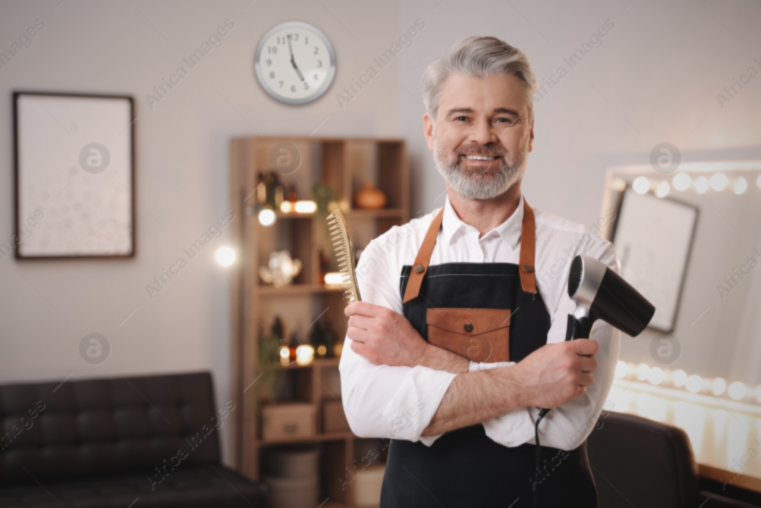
4:58
